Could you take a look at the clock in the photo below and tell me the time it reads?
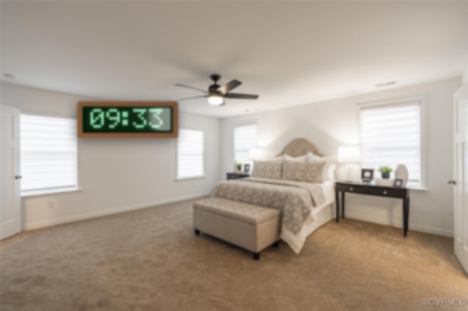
9:33
